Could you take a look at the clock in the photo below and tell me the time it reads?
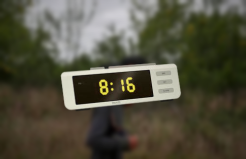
8:16
